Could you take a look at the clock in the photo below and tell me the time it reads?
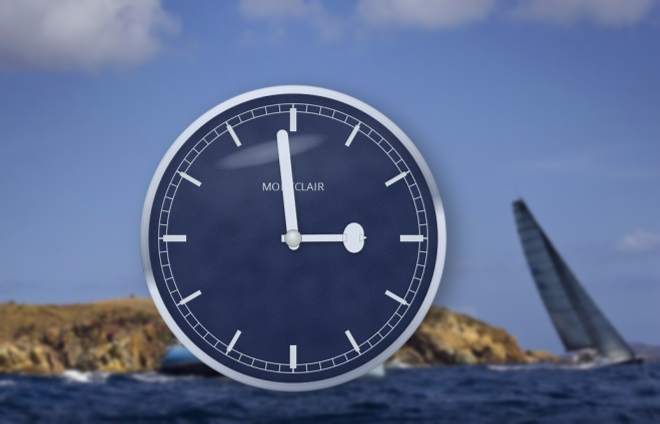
2:59
